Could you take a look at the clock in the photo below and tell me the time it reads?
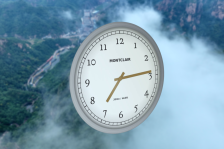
7:14
